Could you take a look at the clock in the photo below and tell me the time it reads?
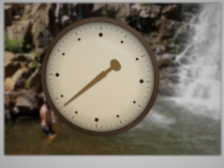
1:38
